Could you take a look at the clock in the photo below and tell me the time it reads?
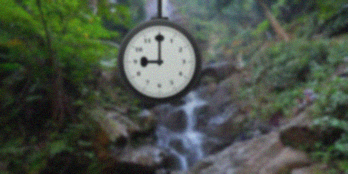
9:00
